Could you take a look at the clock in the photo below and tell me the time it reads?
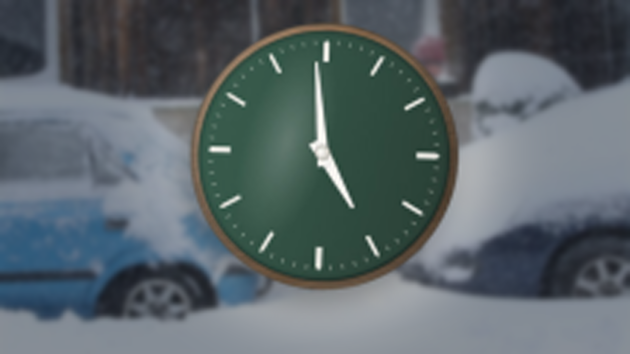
4:59
